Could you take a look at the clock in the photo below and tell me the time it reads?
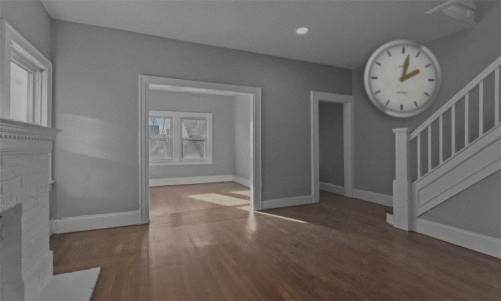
2:02
